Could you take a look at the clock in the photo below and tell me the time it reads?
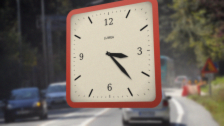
3:23
